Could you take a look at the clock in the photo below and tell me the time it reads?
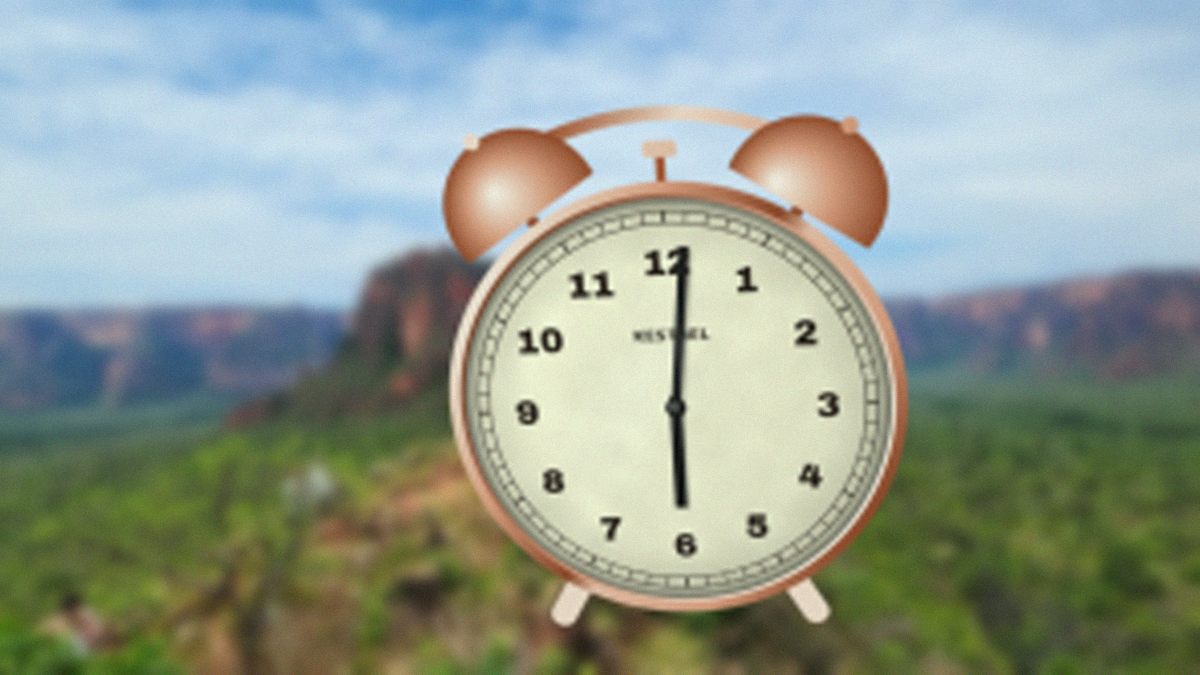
6:01
